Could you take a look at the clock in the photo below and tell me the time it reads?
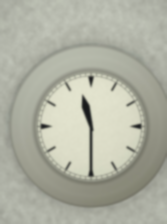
11:30
